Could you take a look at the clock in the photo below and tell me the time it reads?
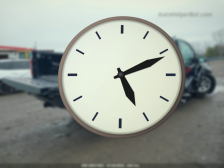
5:11
